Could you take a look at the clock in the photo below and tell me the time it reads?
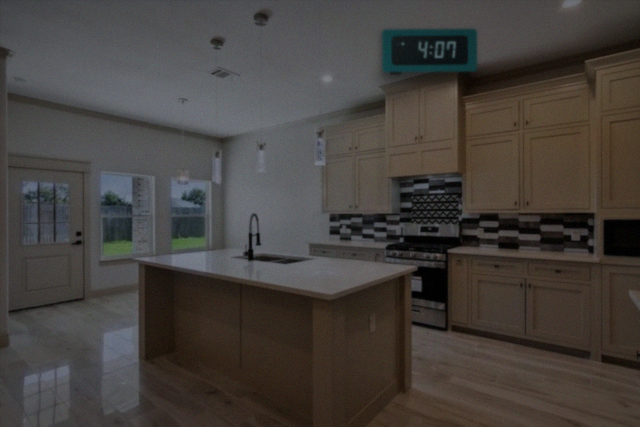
4:07
